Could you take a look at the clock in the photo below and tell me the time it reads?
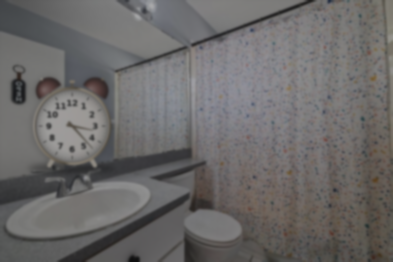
3:23
